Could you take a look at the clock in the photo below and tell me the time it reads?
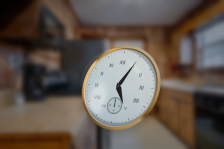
5:05
